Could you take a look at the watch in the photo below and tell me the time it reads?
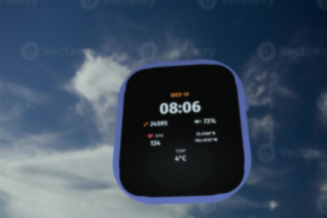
8:06
